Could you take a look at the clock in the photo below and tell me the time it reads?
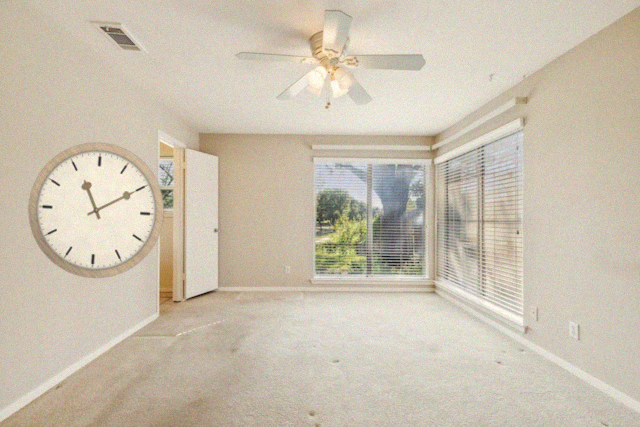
11:10
